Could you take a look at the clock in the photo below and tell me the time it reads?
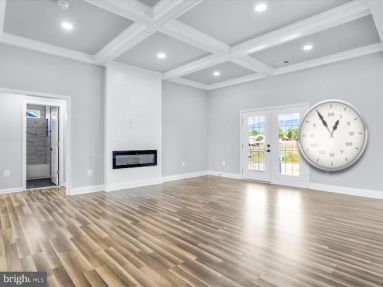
12:55
